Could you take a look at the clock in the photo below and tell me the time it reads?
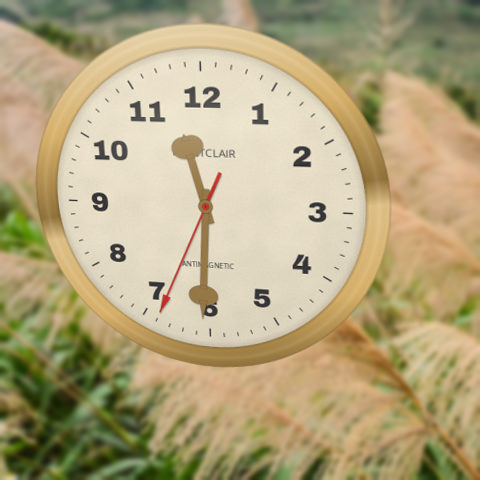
11:30:34
